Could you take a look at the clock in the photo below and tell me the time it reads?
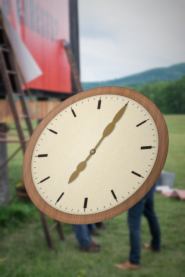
7:05
